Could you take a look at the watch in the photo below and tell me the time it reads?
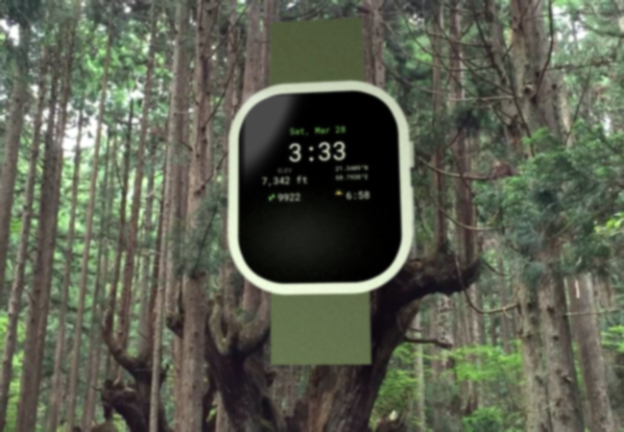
3:33
